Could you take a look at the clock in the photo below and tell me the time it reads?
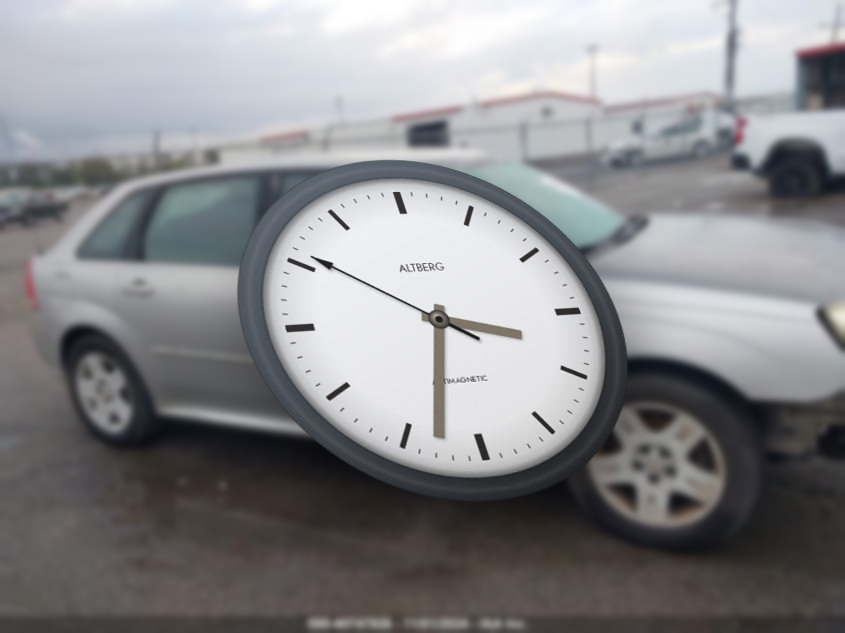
3:32:51
